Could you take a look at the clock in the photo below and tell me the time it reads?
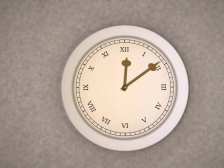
12:09
